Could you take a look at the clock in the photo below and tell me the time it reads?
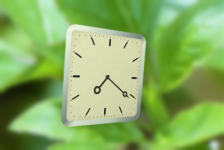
7:21
